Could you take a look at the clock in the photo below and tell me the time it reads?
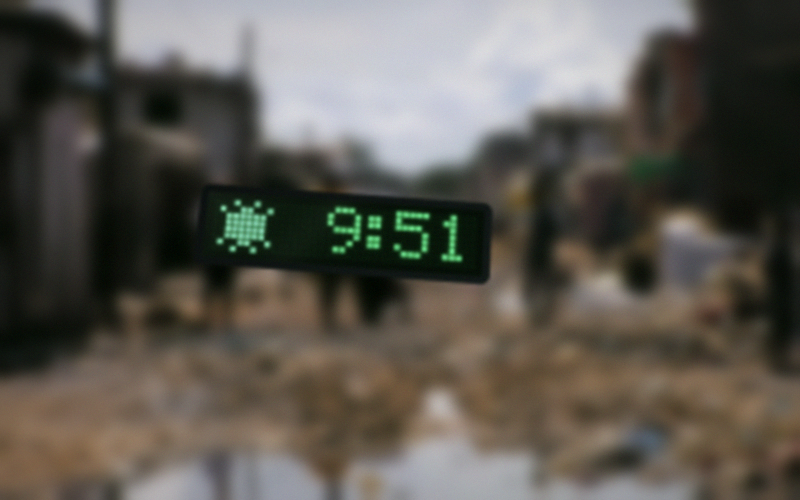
9:51
